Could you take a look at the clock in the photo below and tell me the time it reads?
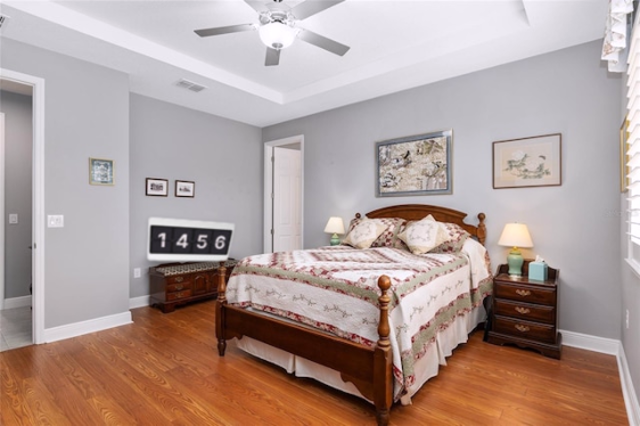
14:56
